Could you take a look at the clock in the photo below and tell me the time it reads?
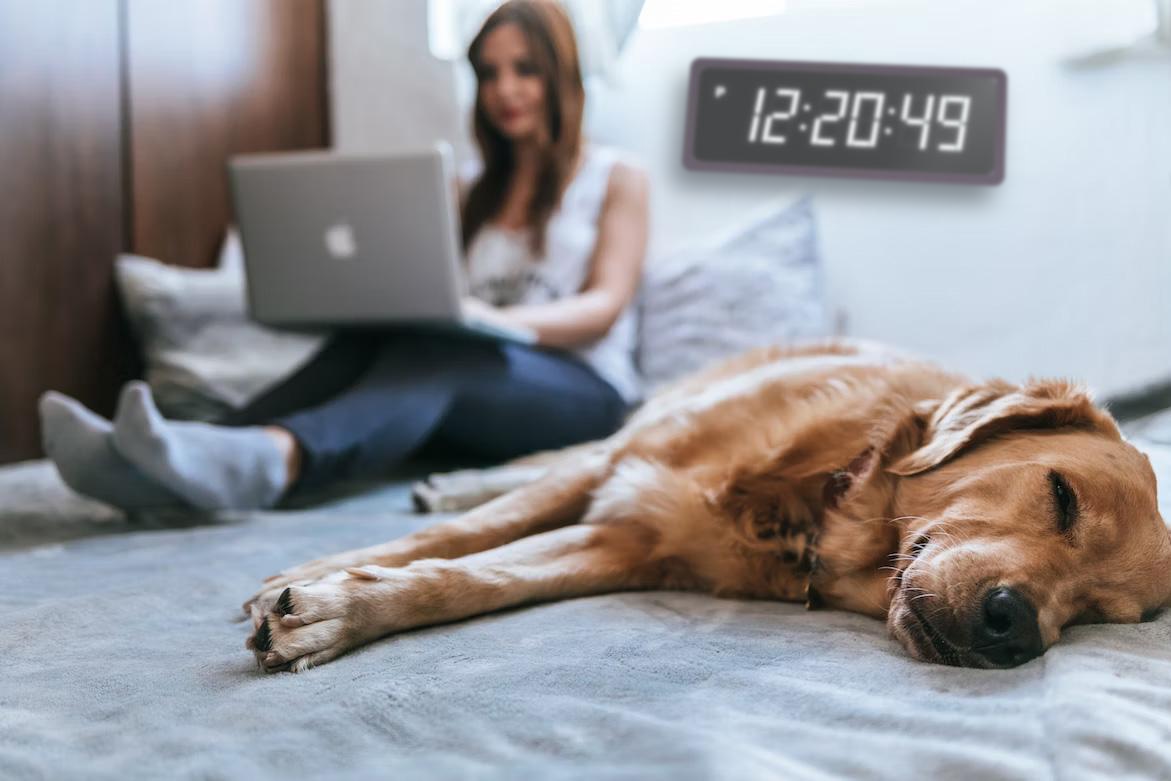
12:20:49
